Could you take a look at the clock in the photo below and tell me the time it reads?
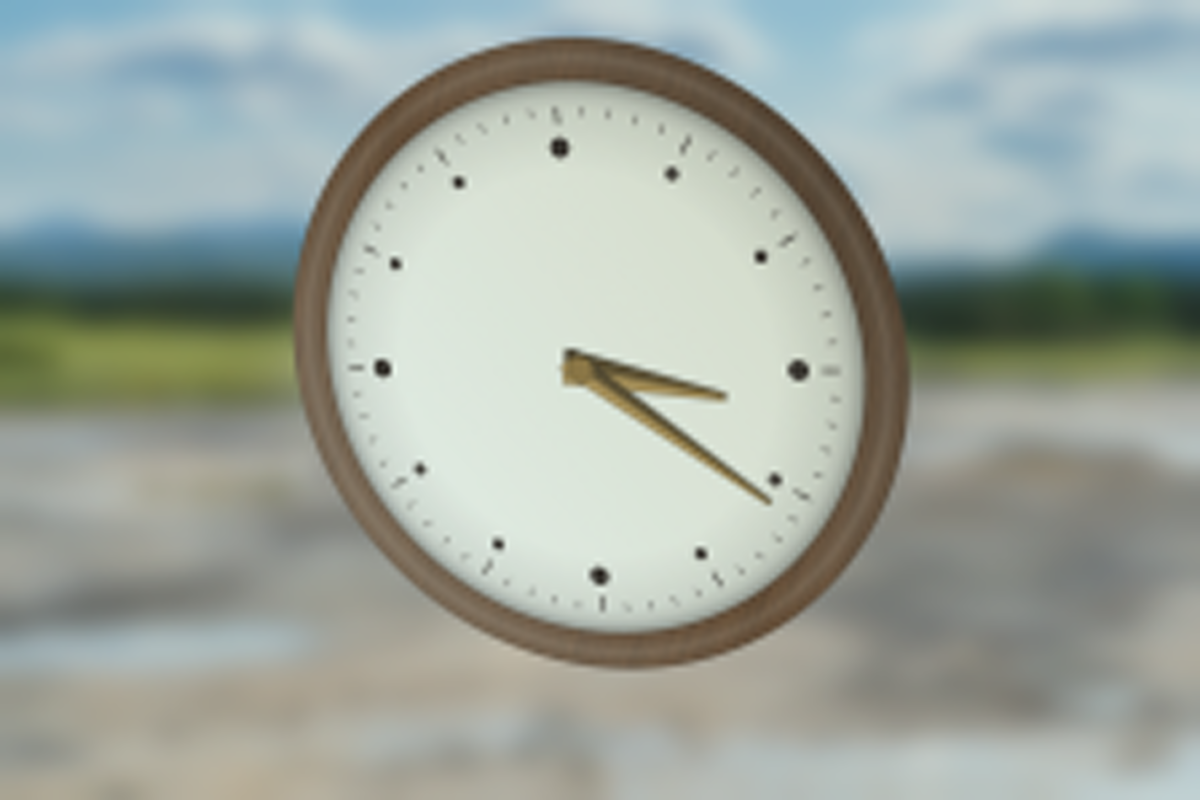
3:21
